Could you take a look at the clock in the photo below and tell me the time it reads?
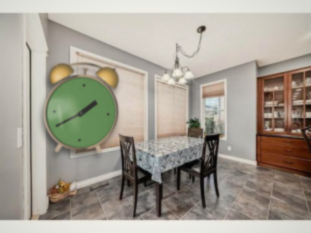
1:40
